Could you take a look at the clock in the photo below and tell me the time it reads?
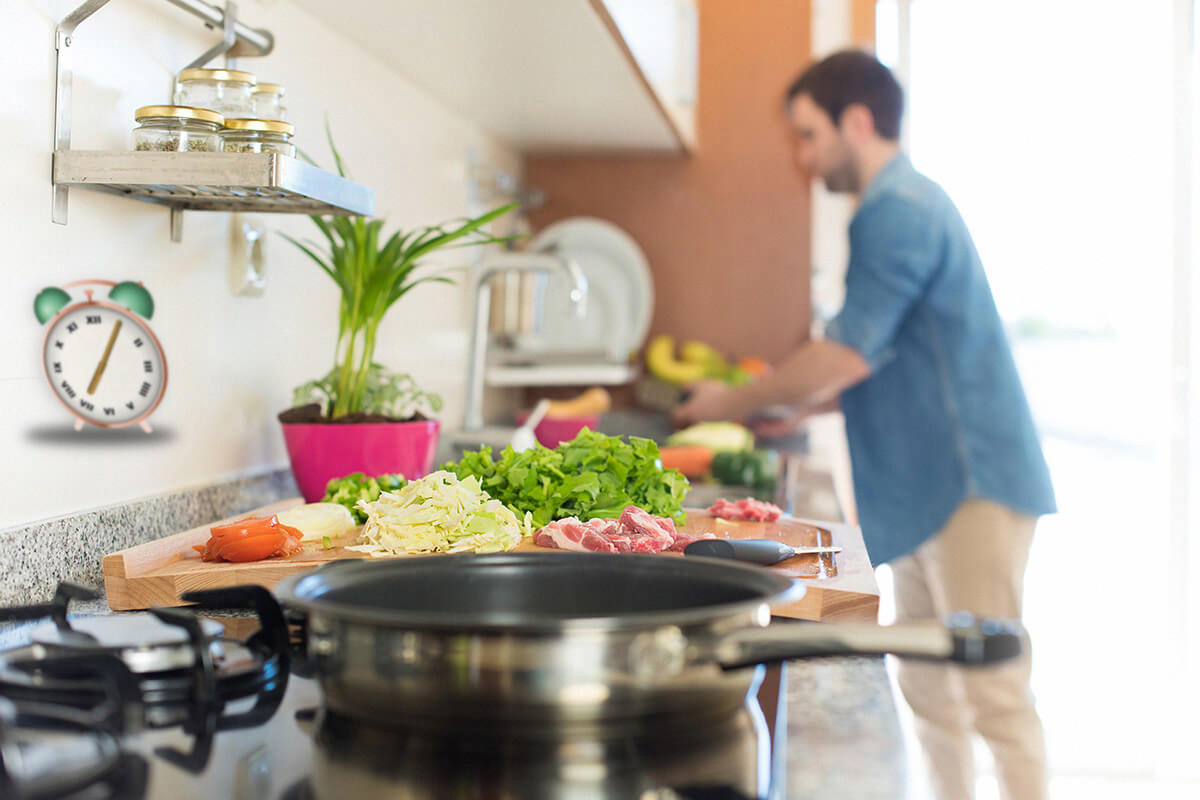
7:05
